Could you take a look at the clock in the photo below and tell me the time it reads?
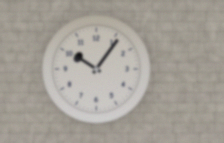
10:06
